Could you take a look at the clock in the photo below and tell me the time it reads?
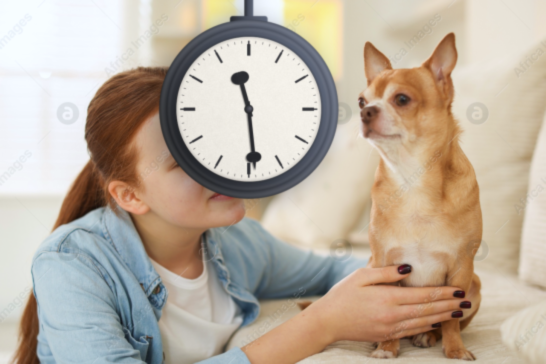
11:29
